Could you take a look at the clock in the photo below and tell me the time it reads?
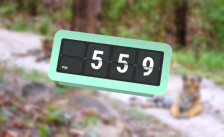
5:59
